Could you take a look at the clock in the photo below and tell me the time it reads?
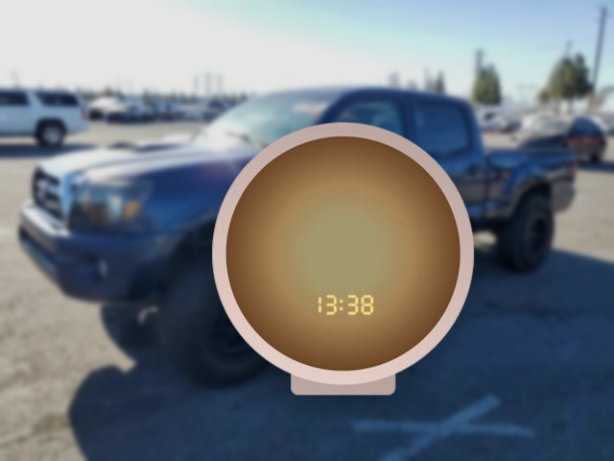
13:38
